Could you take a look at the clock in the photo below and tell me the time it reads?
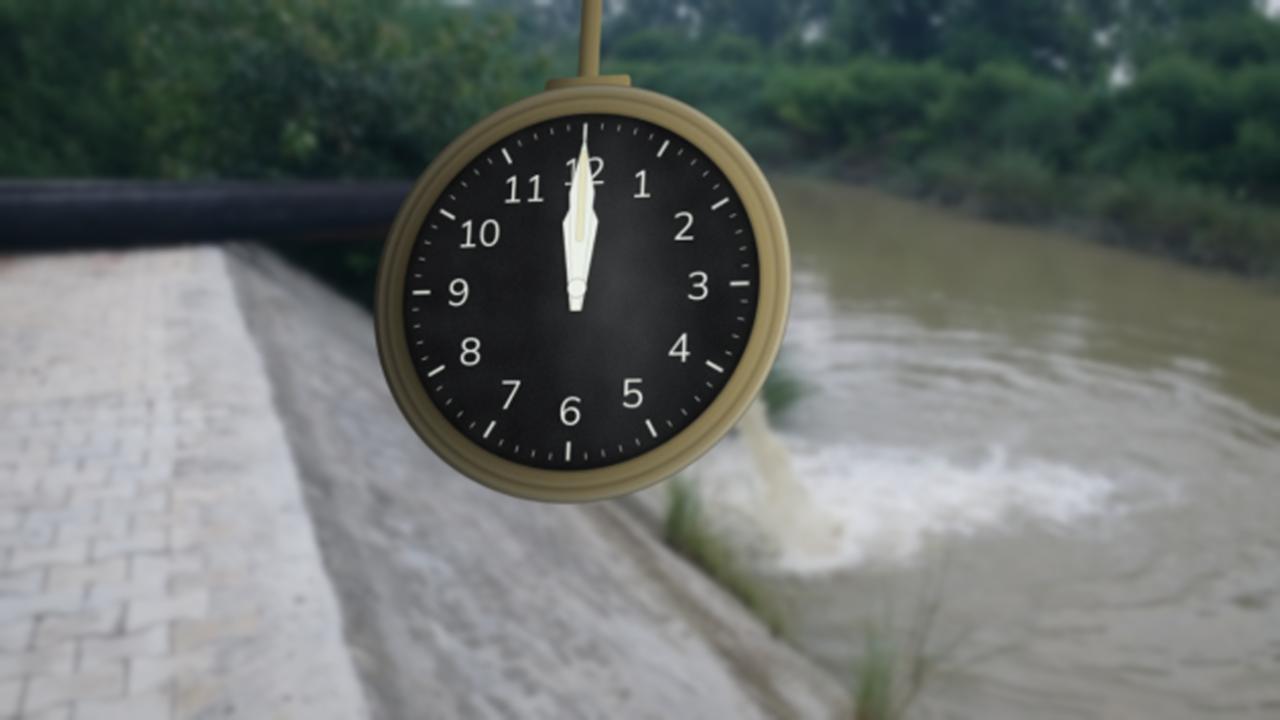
12:00
